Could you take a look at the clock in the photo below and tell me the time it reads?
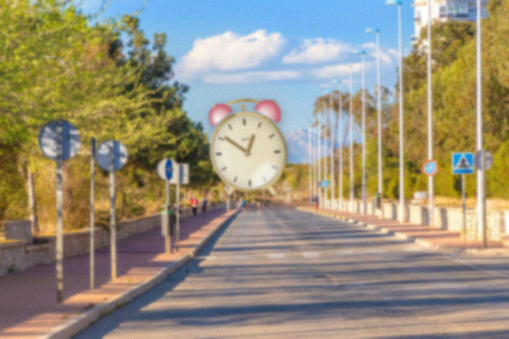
12:51
